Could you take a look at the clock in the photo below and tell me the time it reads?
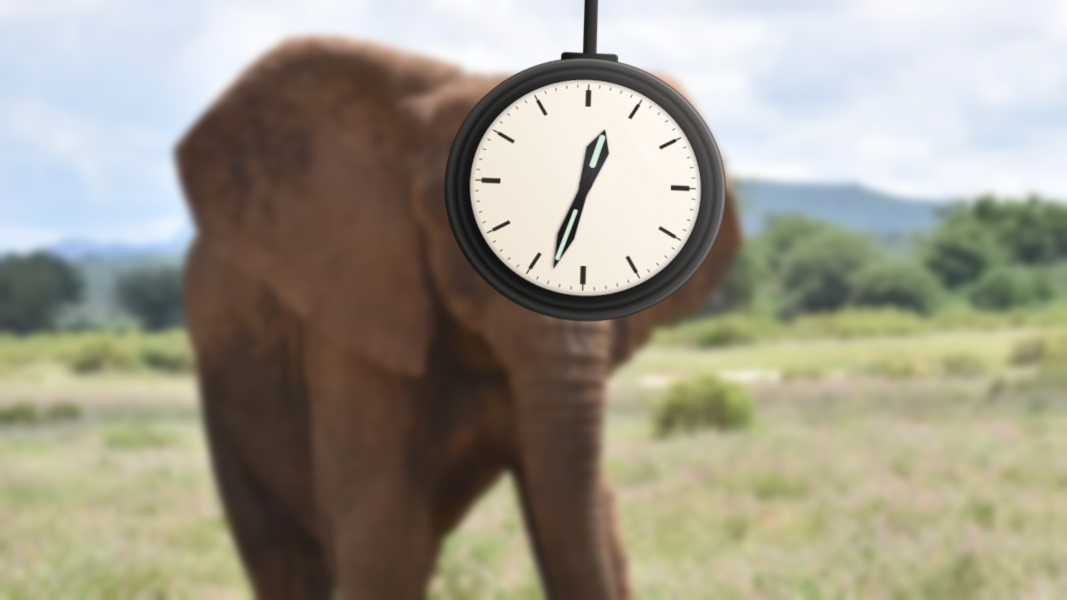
12:33
